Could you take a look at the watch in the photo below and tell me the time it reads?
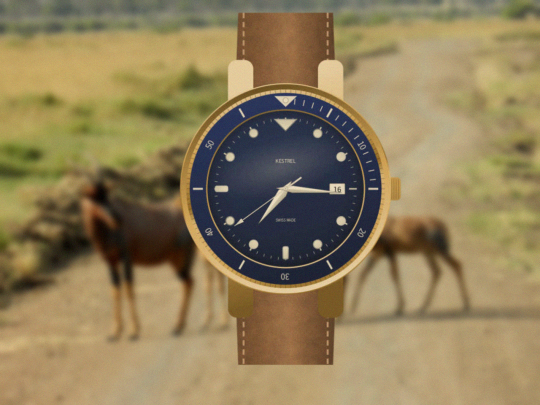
7:15:39
